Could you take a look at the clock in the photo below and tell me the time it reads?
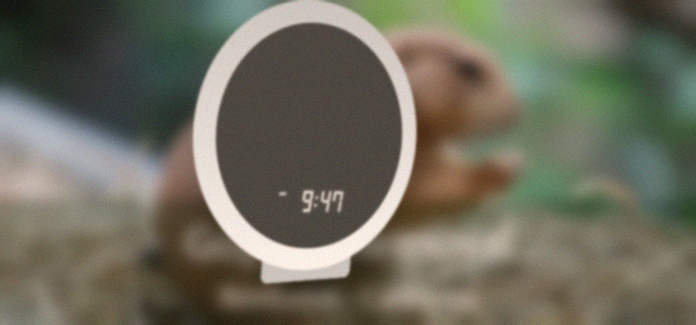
9:47
